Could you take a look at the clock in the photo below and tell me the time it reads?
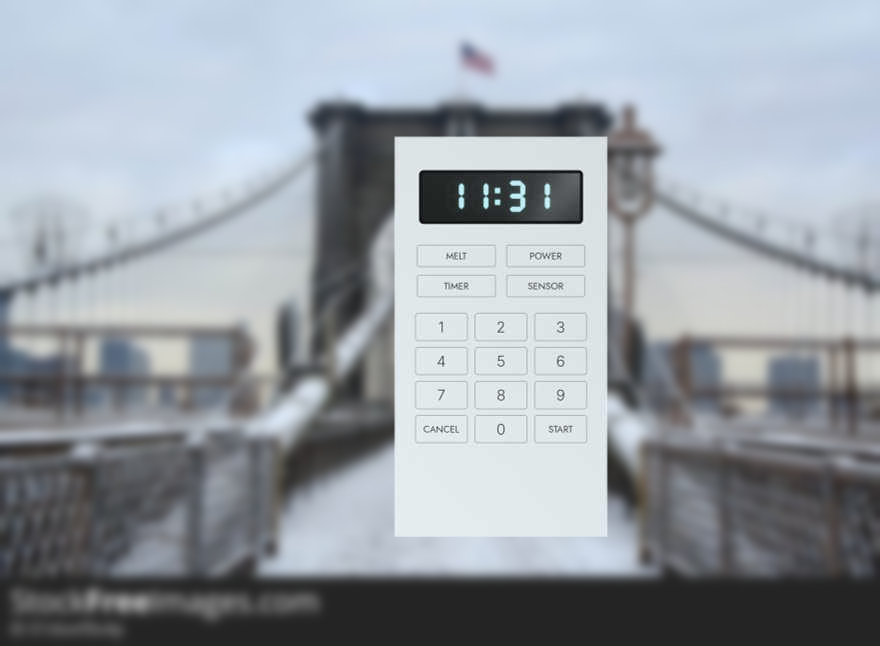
11:31
